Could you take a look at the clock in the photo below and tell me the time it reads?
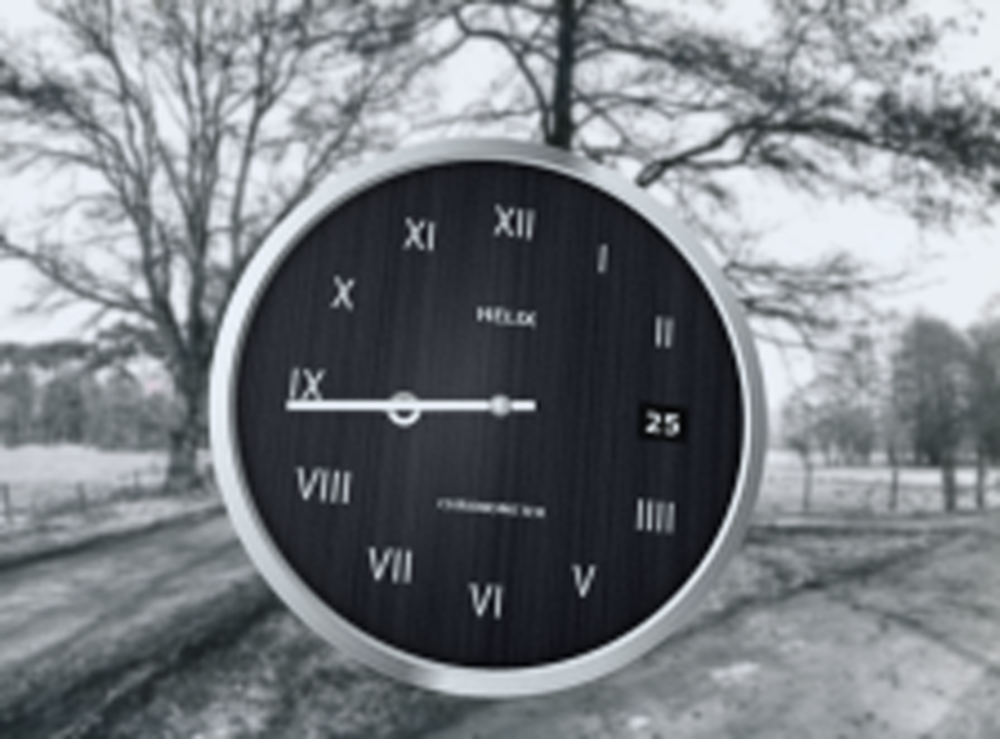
8:44
